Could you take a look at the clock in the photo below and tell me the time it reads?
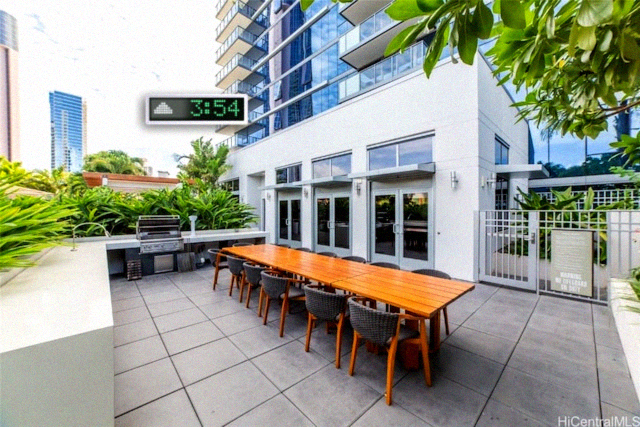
3:54
